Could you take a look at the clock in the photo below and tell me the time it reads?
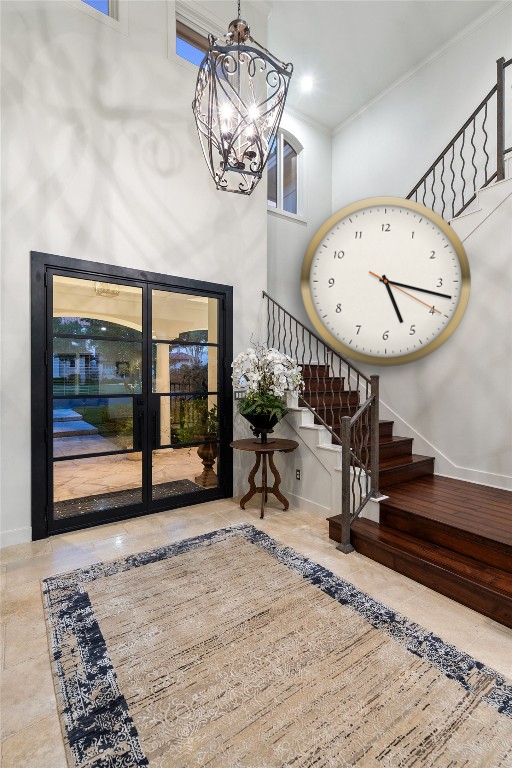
5:17:20
